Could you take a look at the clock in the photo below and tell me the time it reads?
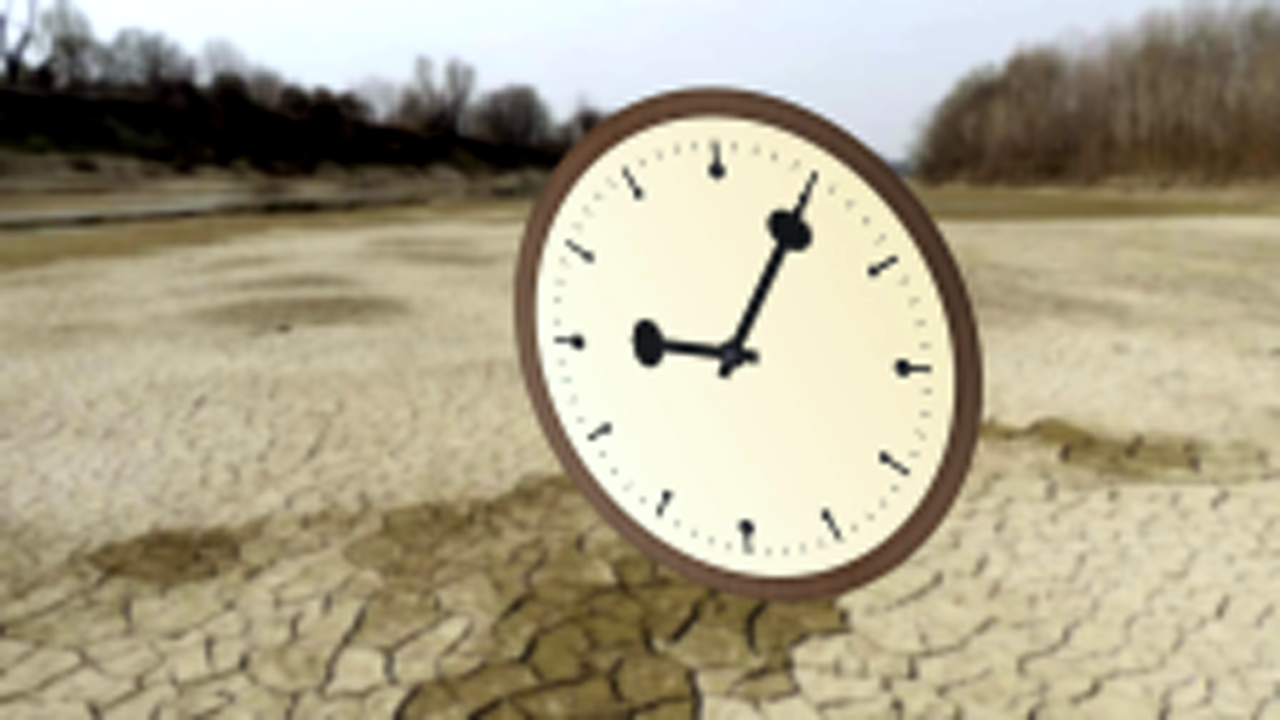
9:05
